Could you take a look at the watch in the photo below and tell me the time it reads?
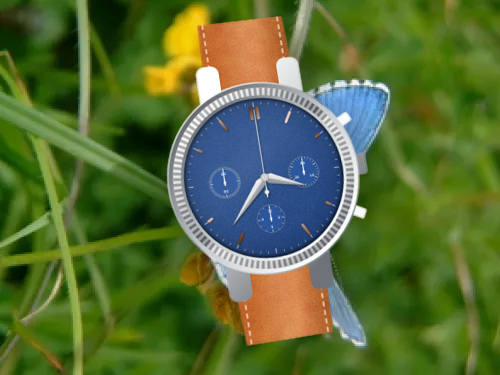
3:37
